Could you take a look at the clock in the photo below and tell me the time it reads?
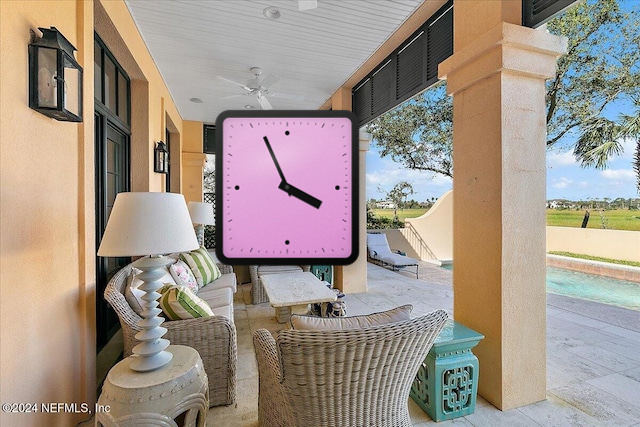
3:56
